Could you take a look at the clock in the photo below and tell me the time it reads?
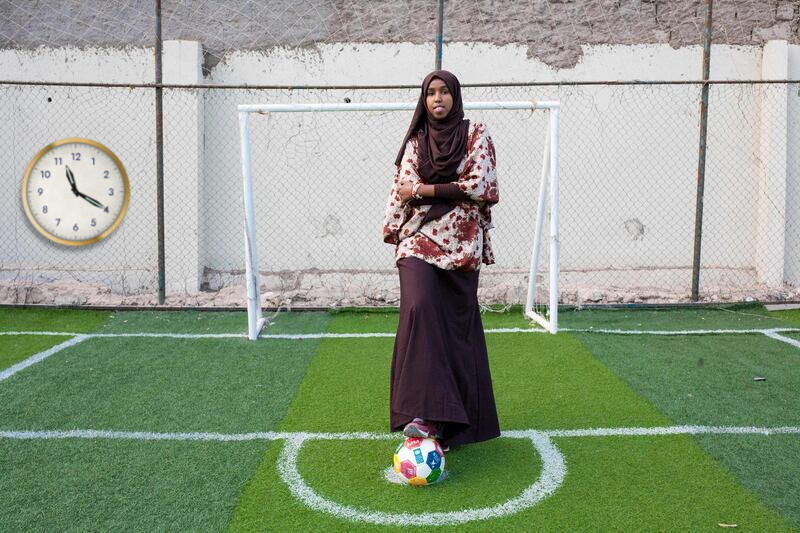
11:20
